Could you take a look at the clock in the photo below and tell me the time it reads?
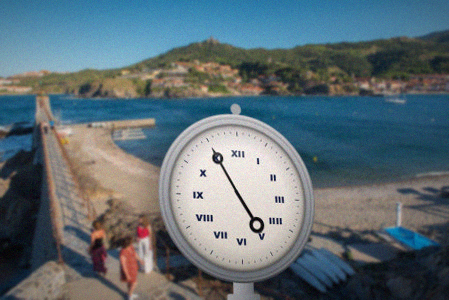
4:55
